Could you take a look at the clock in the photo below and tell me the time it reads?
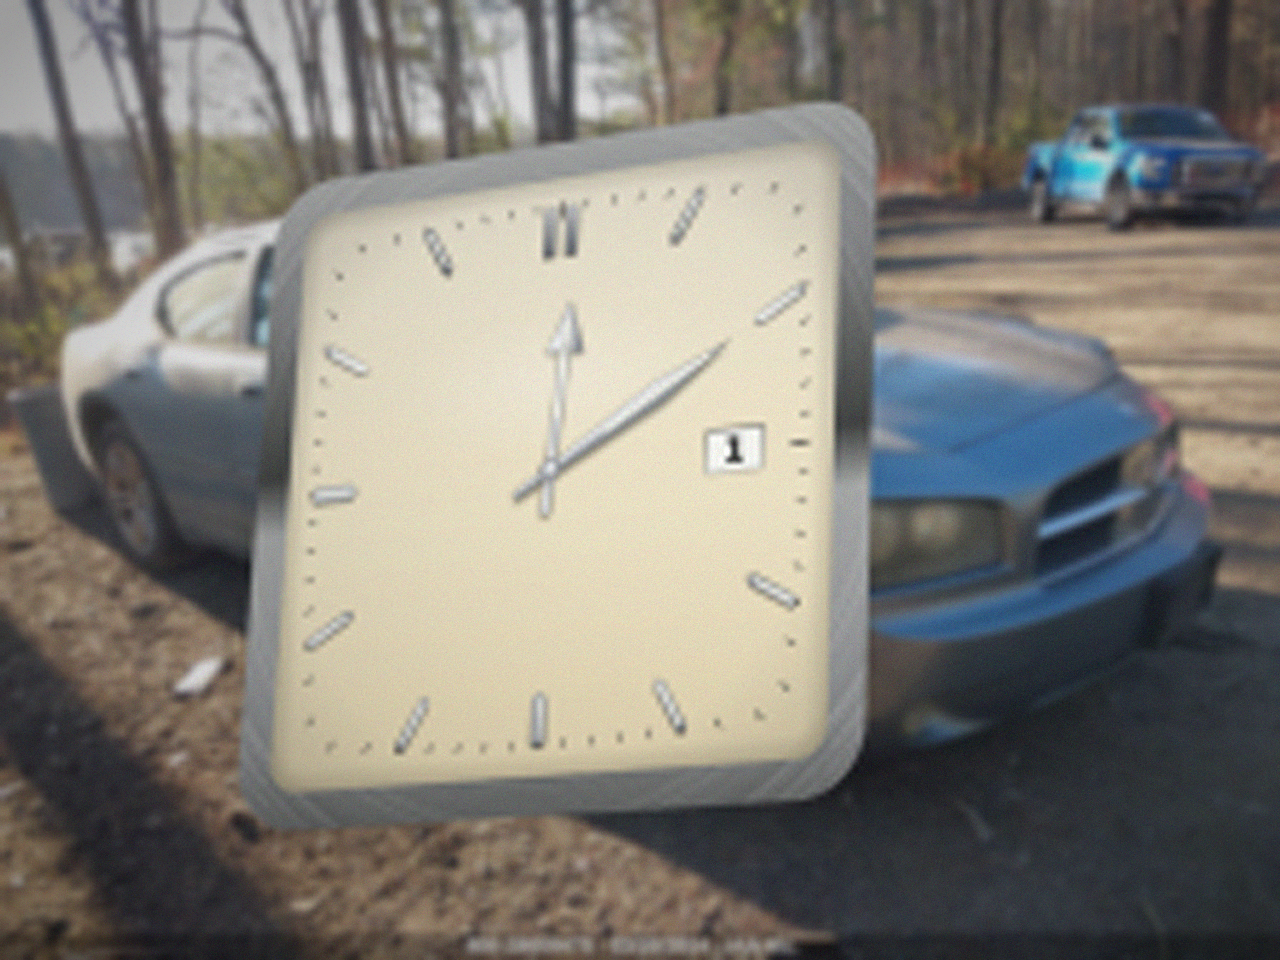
12:10
